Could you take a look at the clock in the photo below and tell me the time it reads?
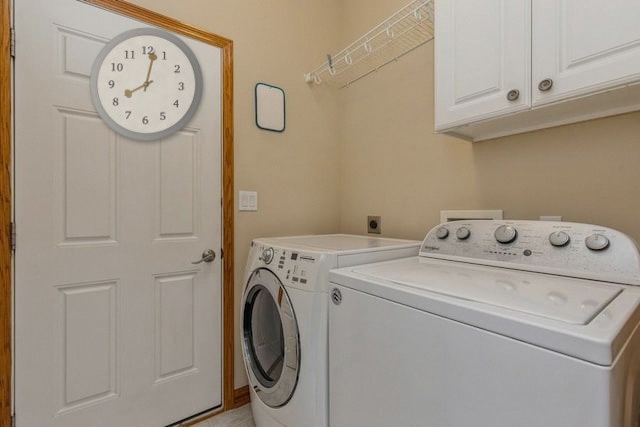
8:02
